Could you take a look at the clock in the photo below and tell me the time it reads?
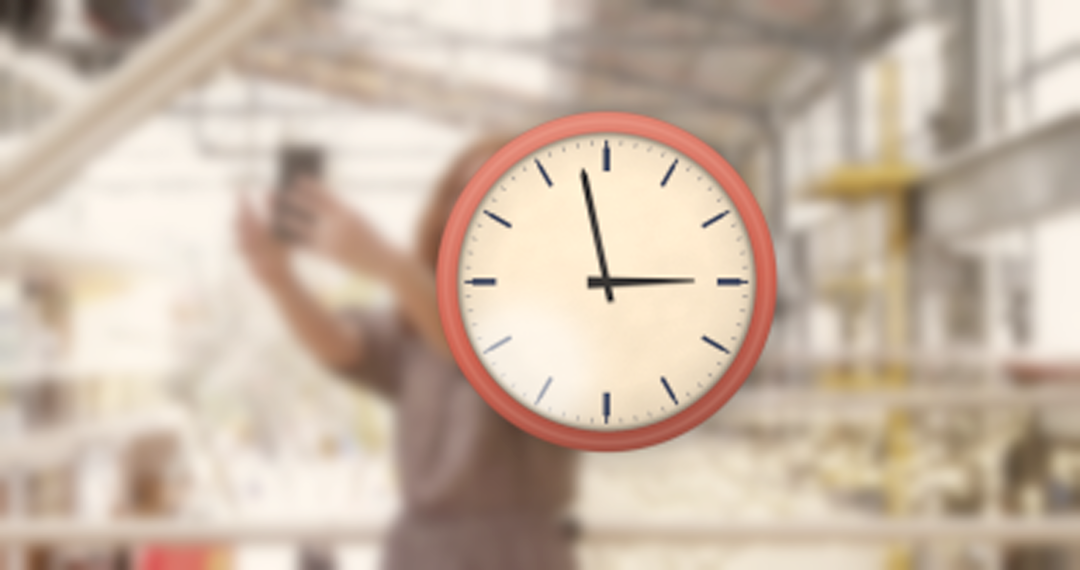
2:58
